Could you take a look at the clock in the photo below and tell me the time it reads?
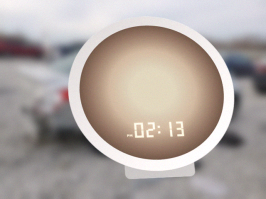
2:13
